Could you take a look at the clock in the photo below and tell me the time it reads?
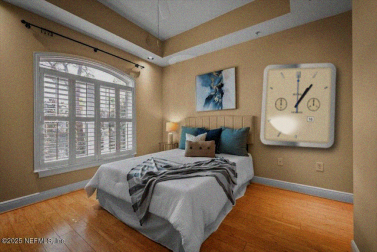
1:06
